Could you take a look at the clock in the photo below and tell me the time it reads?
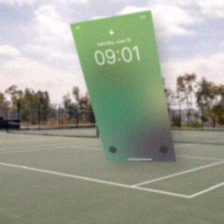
9:01
